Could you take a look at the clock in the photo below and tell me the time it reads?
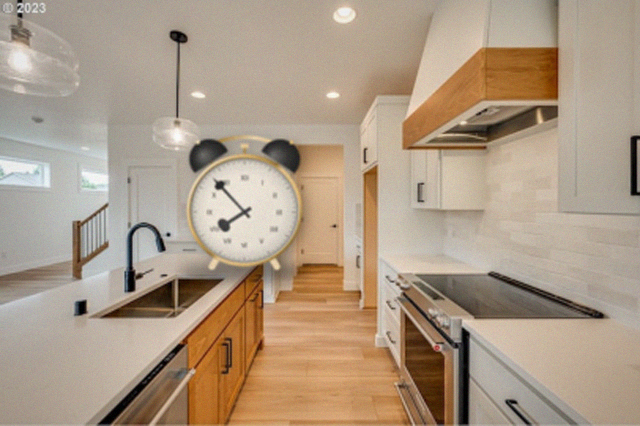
7:53
